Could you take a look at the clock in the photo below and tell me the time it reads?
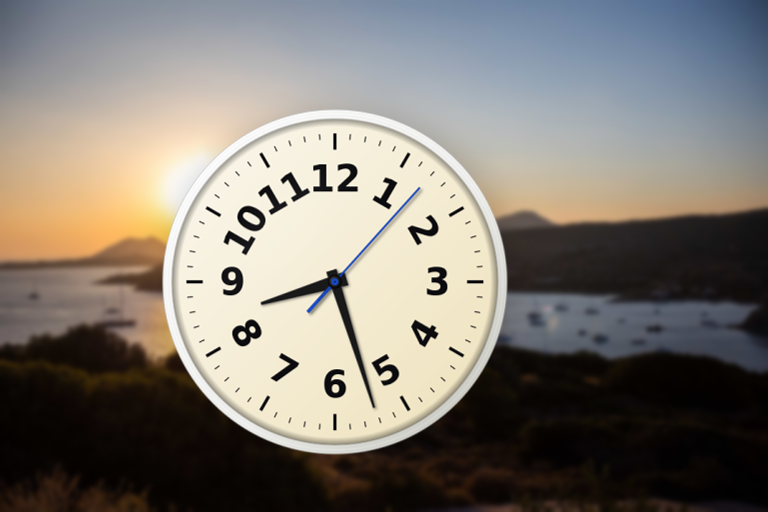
8:27:07
